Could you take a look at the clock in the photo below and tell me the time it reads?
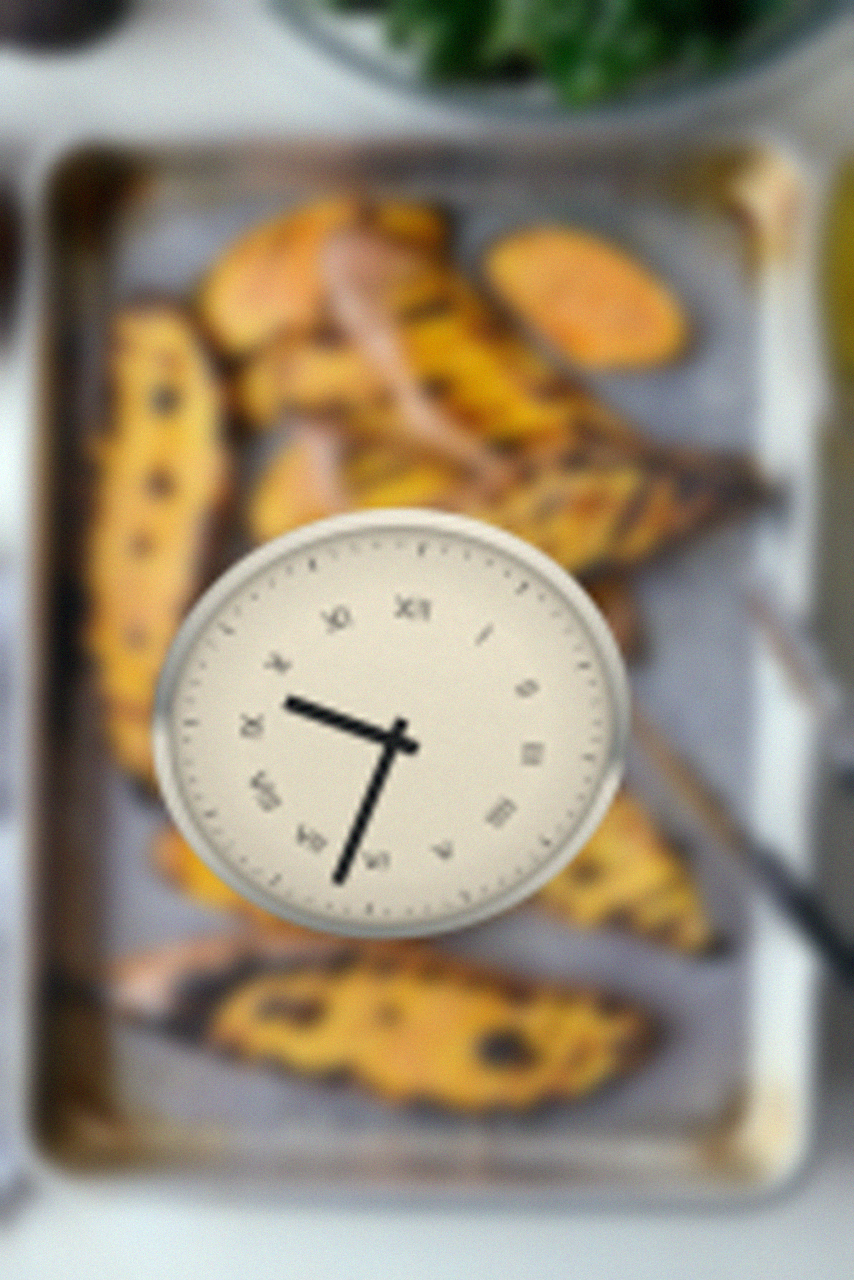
9:32
